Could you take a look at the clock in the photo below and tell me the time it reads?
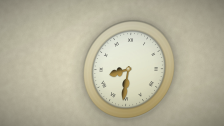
8:31
